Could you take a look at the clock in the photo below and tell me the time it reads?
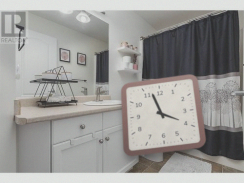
3:57
